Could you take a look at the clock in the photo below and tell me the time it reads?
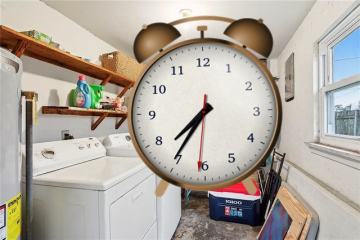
7:35:31
